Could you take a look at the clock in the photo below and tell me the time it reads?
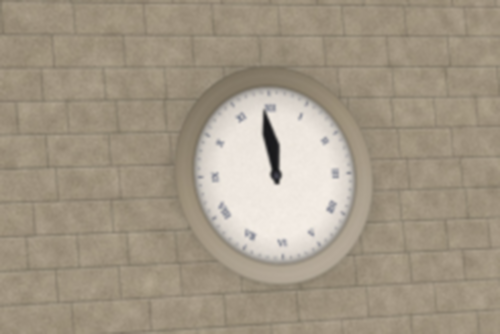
11:59
